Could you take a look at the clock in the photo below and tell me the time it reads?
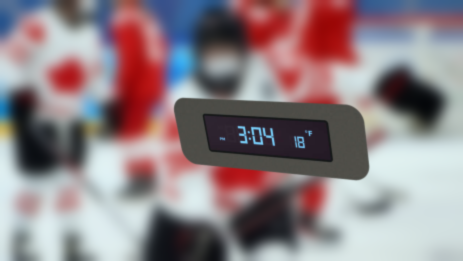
3:04
